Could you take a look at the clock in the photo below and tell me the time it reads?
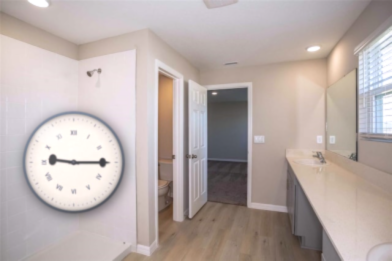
9:15
